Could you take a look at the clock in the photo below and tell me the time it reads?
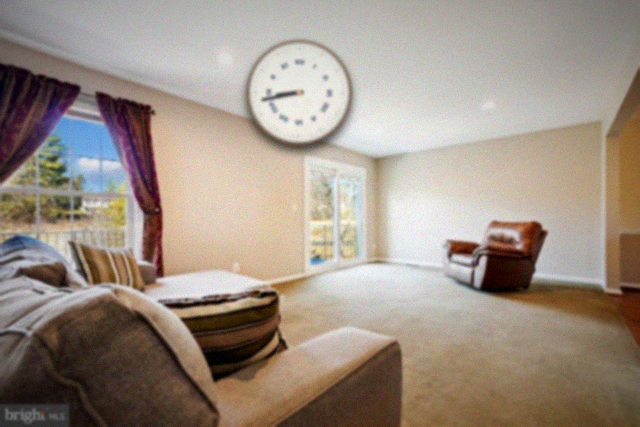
8:43
